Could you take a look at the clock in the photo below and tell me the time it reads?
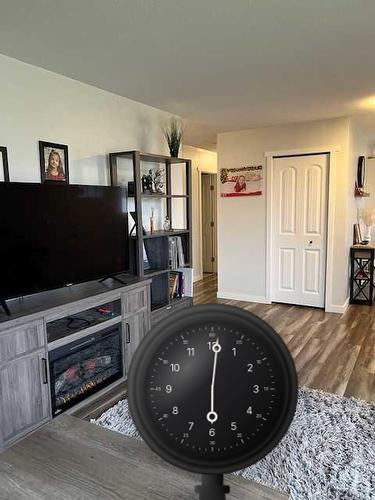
6:01
